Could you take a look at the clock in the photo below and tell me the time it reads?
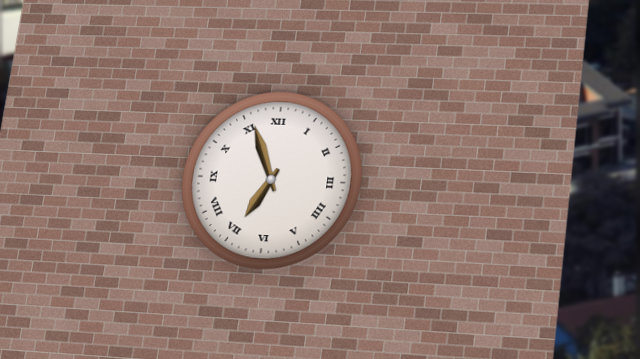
6:56
